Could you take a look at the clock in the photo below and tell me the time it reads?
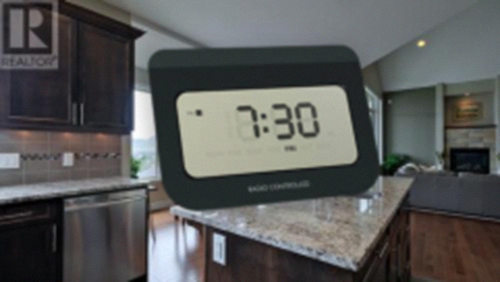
7:30
